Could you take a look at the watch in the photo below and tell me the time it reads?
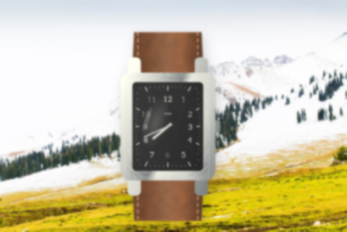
7:41
